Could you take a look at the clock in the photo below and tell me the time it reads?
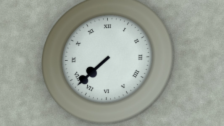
7:38
